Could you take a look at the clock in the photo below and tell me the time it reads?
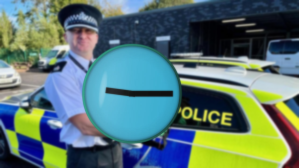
9:15
